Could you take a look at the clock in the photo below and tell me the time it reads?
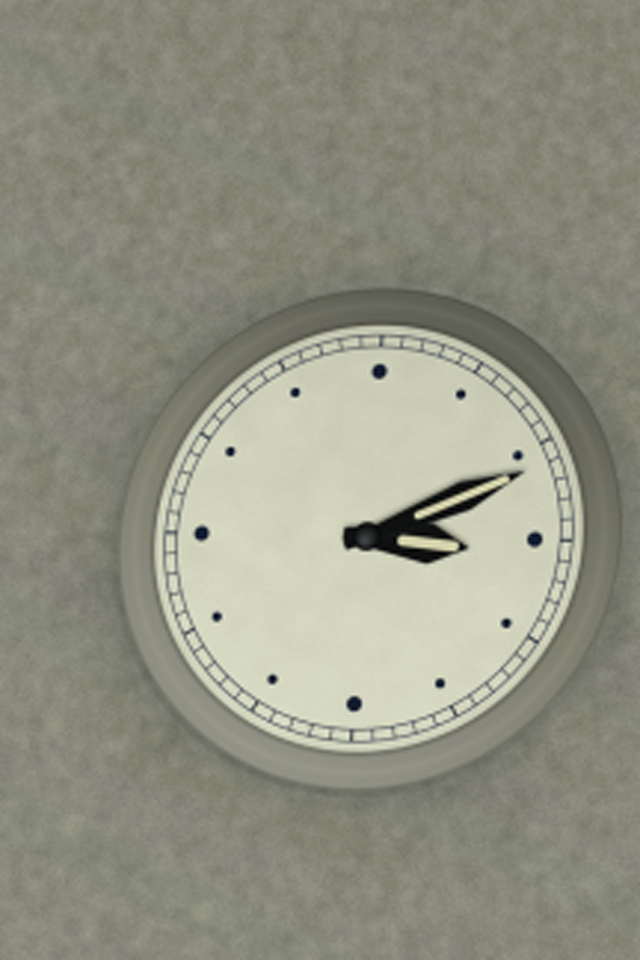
3:11
